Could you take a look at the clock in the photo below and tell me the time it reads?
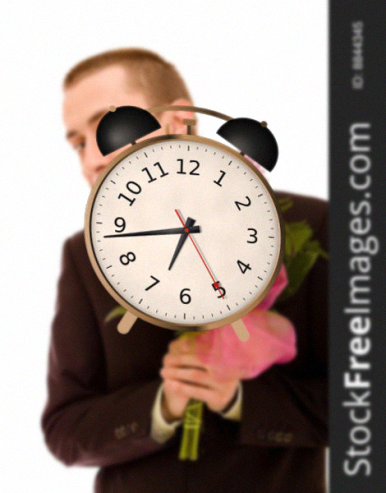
6:43:25
